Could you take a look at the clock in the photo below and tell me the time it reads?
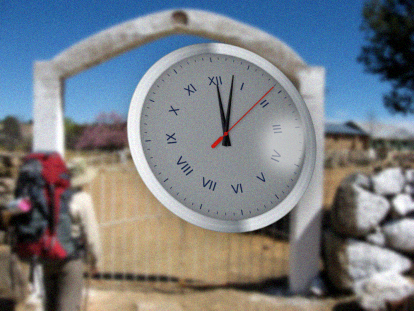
12:03:09
